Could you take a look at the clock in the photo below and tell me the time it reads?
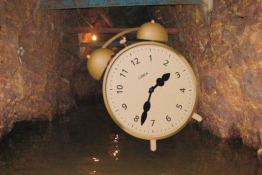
2:38
